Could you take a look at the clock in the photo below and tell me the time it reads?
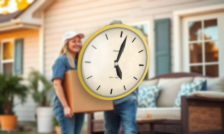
5:02
